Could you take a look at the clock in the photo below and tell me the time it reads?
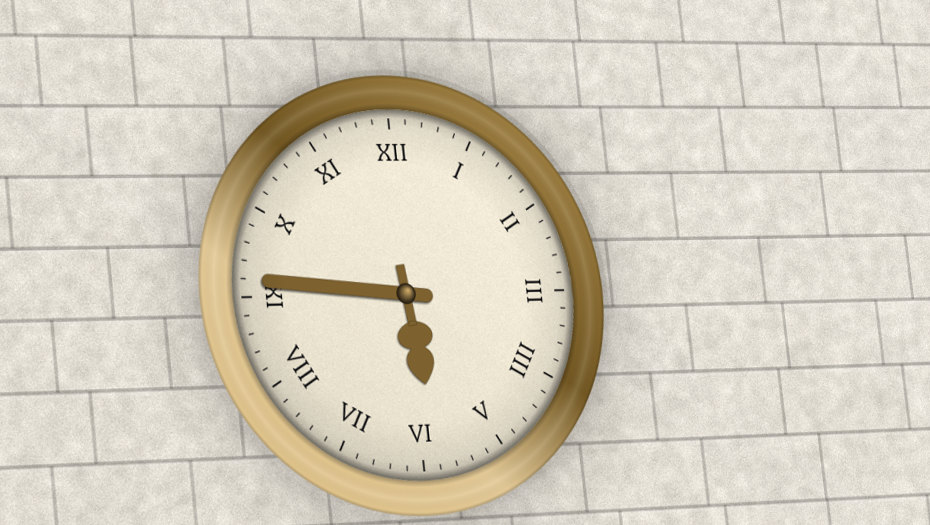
5:46
